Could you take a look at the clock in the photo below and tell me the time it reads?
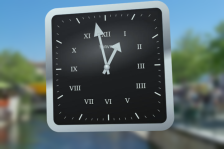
12:58
